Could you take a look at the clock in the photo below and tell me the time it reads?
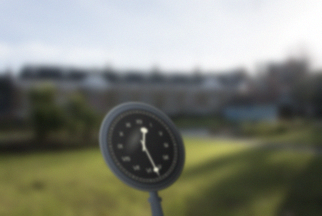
12:27
